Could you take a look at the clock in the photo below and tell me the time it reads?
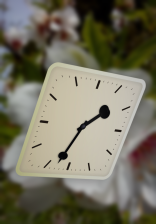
1:33
